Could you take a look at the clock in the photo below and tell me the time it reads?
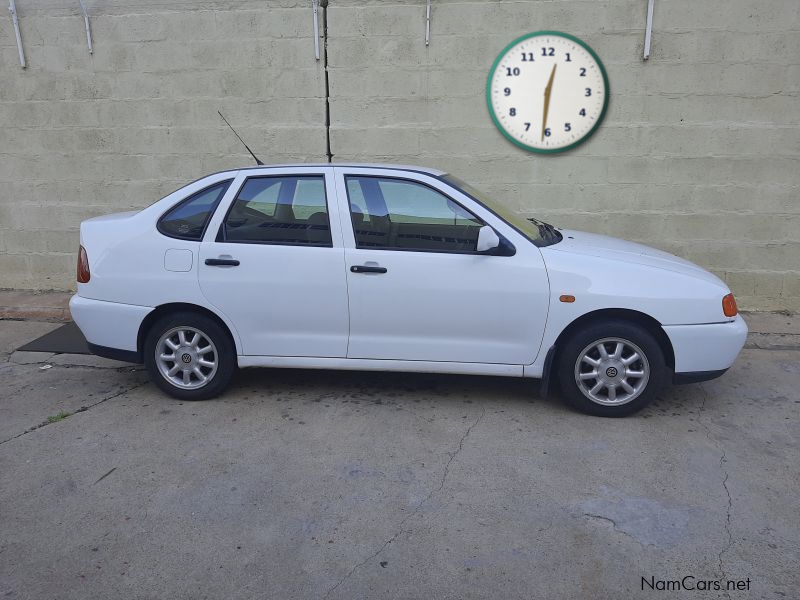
12:31
